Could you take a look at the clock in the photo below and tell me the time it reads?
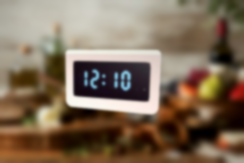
12:10
